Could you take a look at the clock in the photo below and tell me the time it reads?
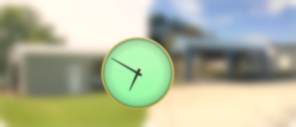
6:50
